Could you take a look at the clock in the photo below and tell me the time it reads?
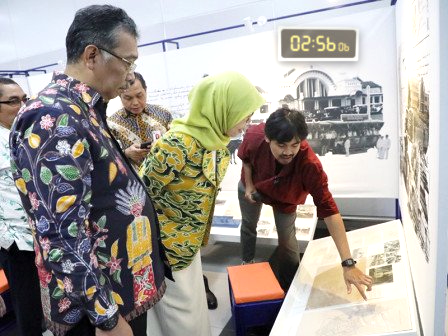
2:56
